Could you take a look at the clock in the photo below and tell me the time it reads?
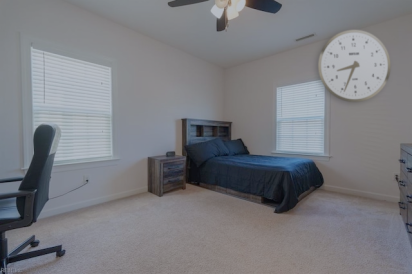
8:34
